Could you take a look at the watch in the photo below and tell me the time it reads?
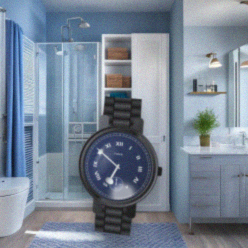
6:51
